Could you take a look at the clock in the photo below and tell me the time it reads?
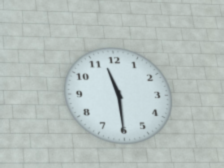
11:30
